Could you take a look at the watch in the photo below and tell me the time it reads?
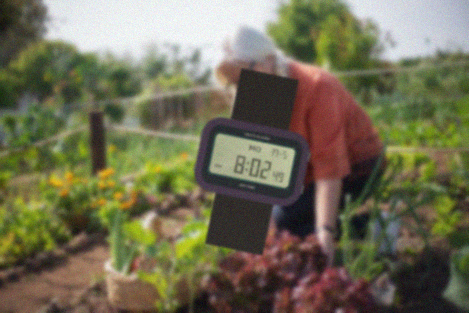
8:02
